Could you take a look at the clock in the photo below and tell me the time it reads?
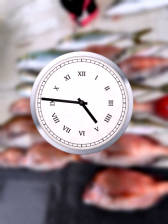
4:46
